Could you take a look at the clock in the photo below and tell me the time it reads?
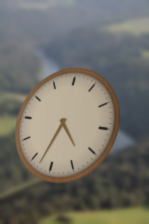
4:33
